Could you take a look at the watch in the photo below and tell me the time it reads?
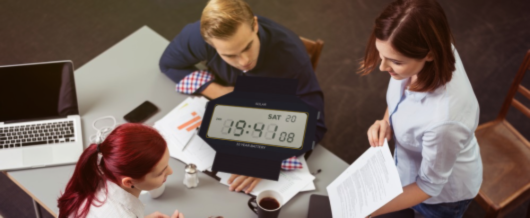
19:41:08
